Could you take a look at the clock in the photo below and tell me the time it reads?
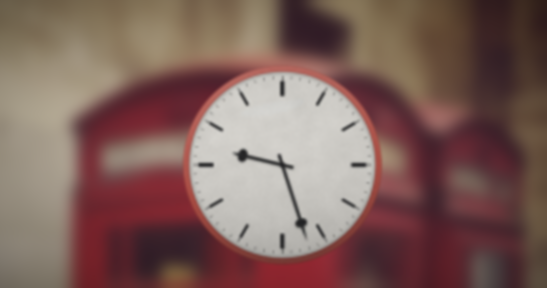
9:27
